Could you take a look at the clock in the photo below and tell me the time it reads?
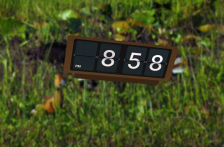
8:58
